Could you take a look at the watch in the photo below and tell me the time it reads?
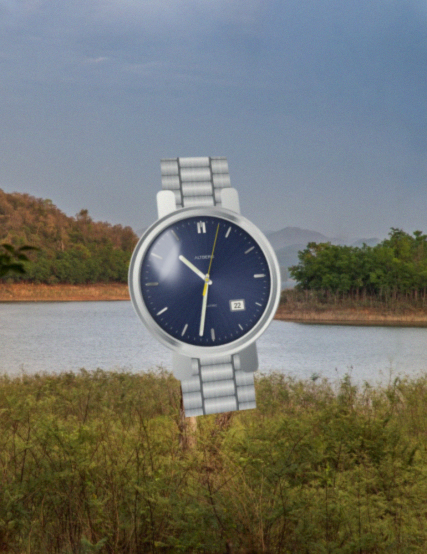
10:32:03
